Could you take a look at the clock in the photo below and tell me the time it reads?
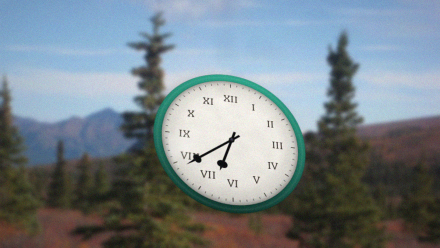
6:39
